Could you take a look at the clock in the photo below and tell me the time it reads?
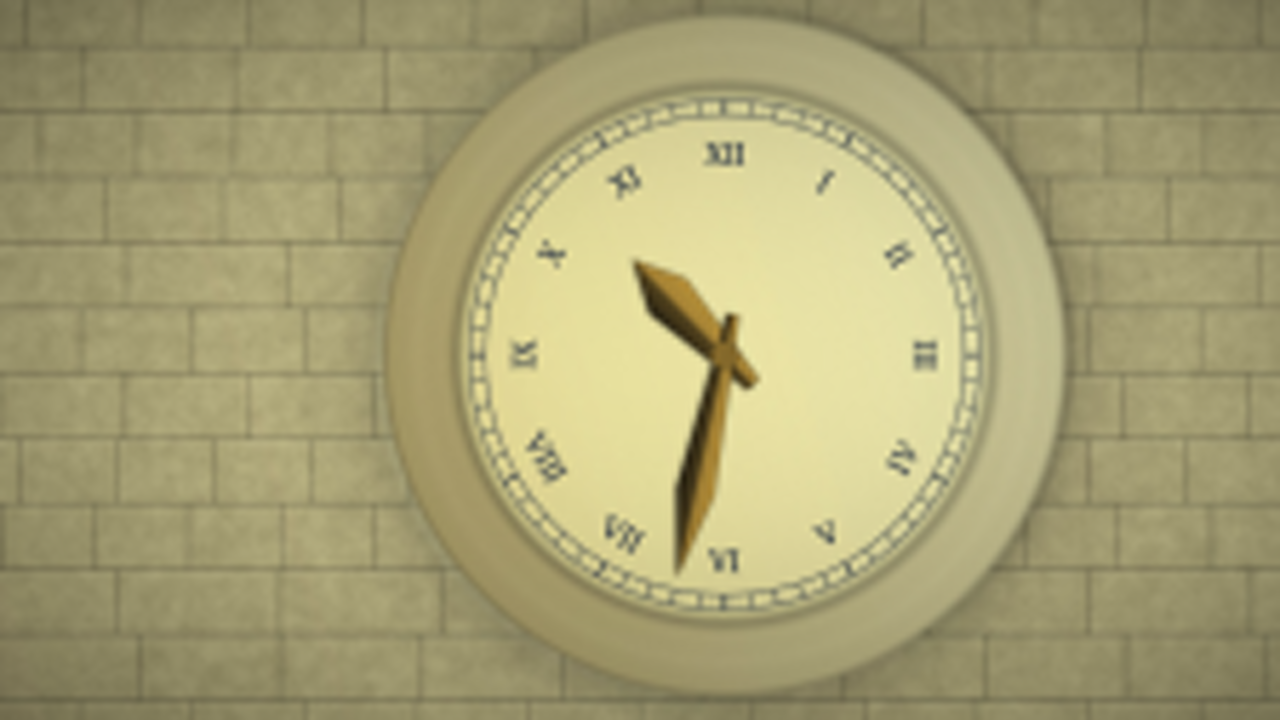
10:32
